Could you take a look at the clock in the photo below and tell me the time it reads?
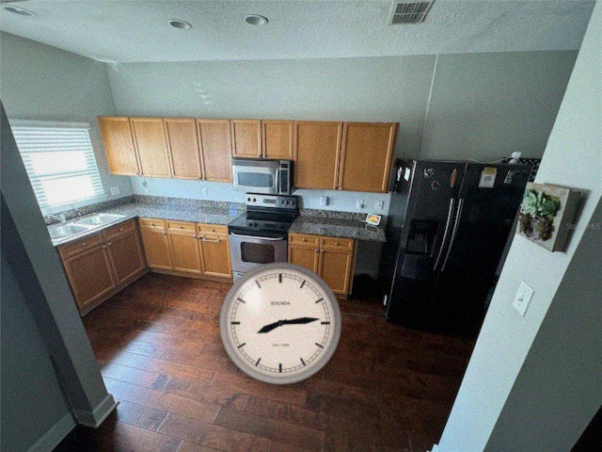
8:14
